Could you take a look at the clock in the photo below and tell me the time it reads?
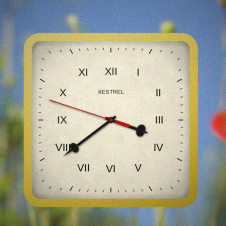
3:38:48
